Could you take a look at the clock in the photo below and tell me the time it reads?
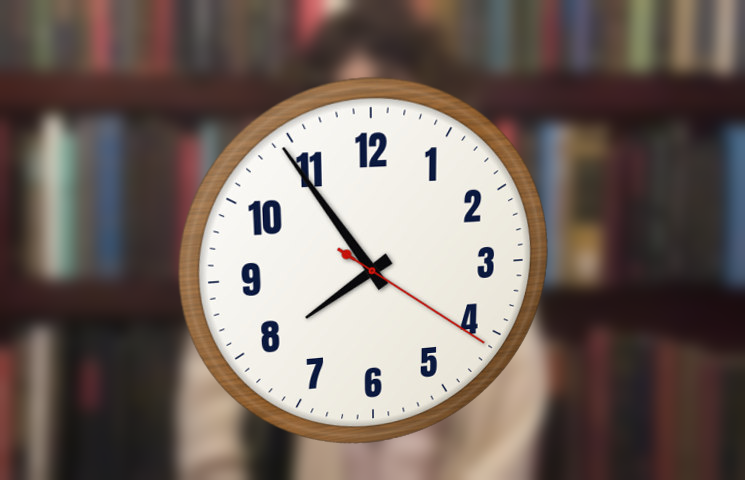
7:54:21
